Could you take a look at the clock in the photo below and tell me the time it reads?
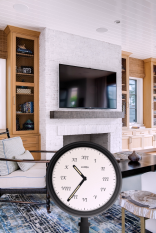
10:36
